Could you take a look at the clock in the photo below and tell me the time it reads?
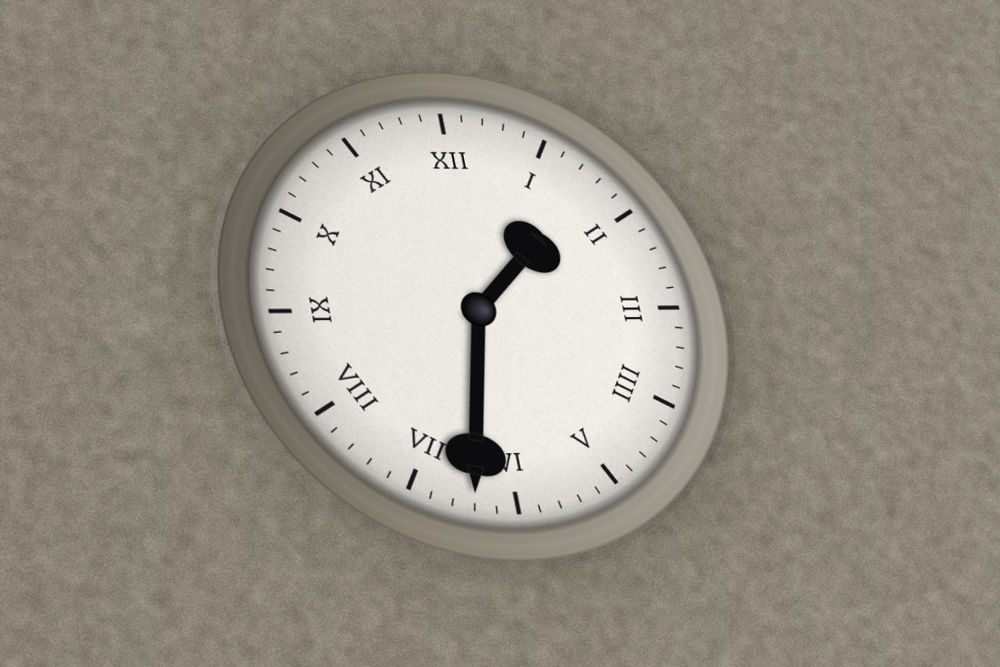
1:32
